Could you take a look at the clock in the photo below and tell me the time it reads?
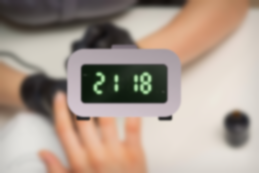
21:18
